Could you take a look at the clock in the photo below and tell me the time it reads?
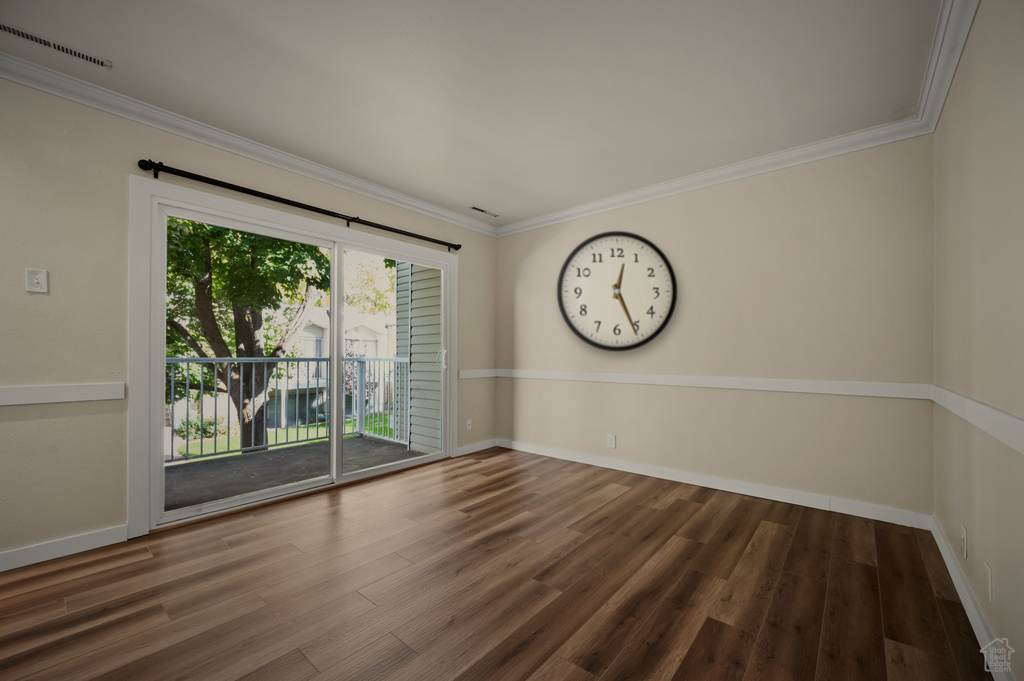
12:26
